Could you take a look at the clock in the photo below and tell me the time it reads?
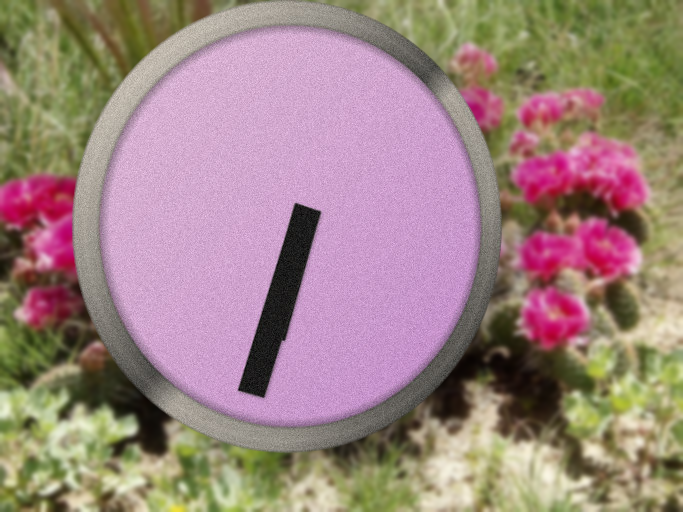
6:33
